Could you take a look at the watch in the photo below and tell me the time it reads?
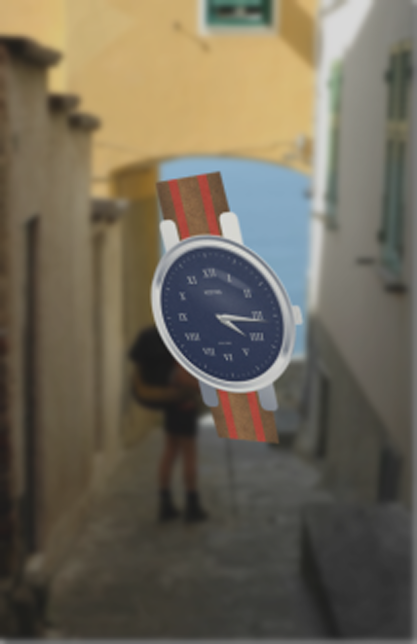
4:16
